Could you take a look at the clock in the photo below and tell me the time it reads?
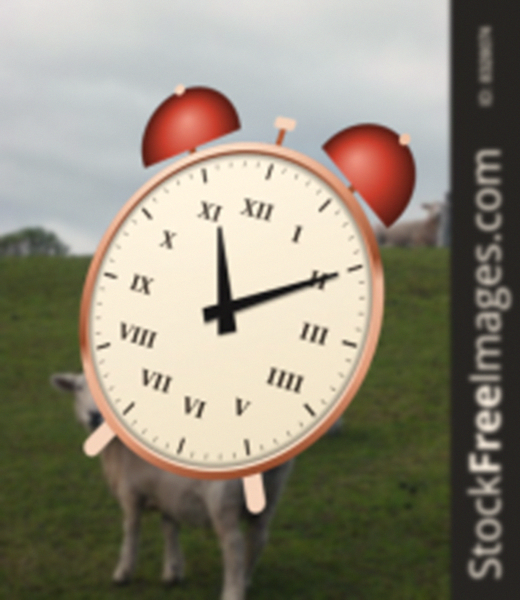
11:10
